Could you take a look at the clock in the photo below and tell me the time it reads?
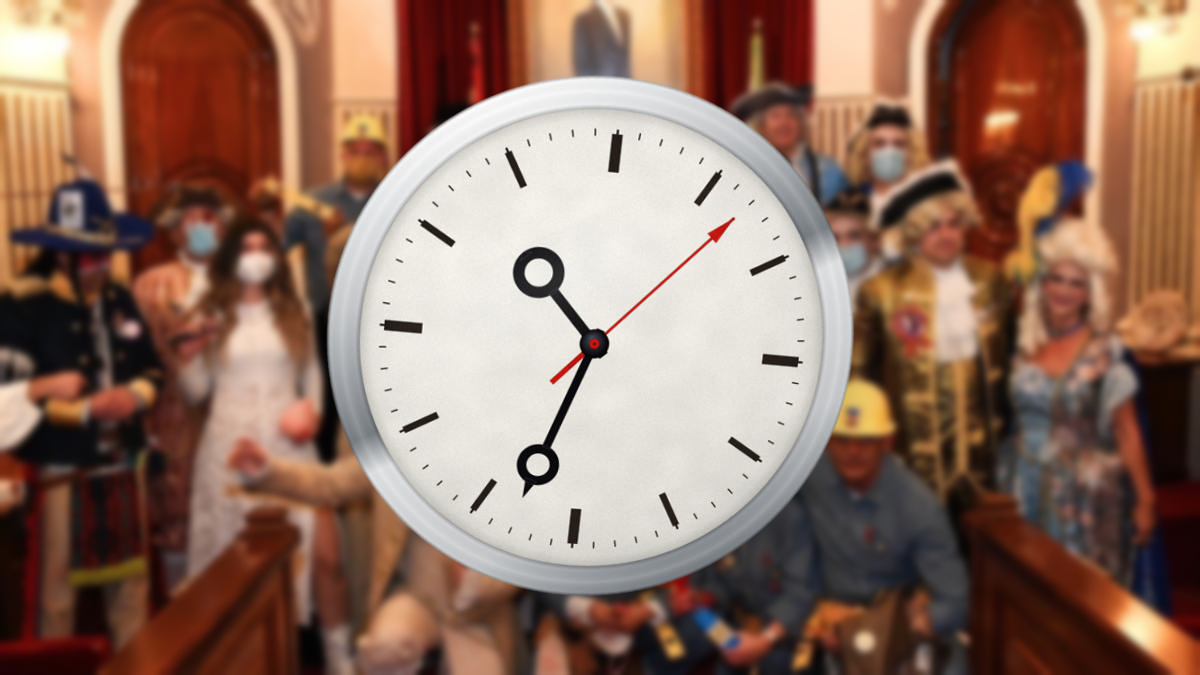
10:33:07
